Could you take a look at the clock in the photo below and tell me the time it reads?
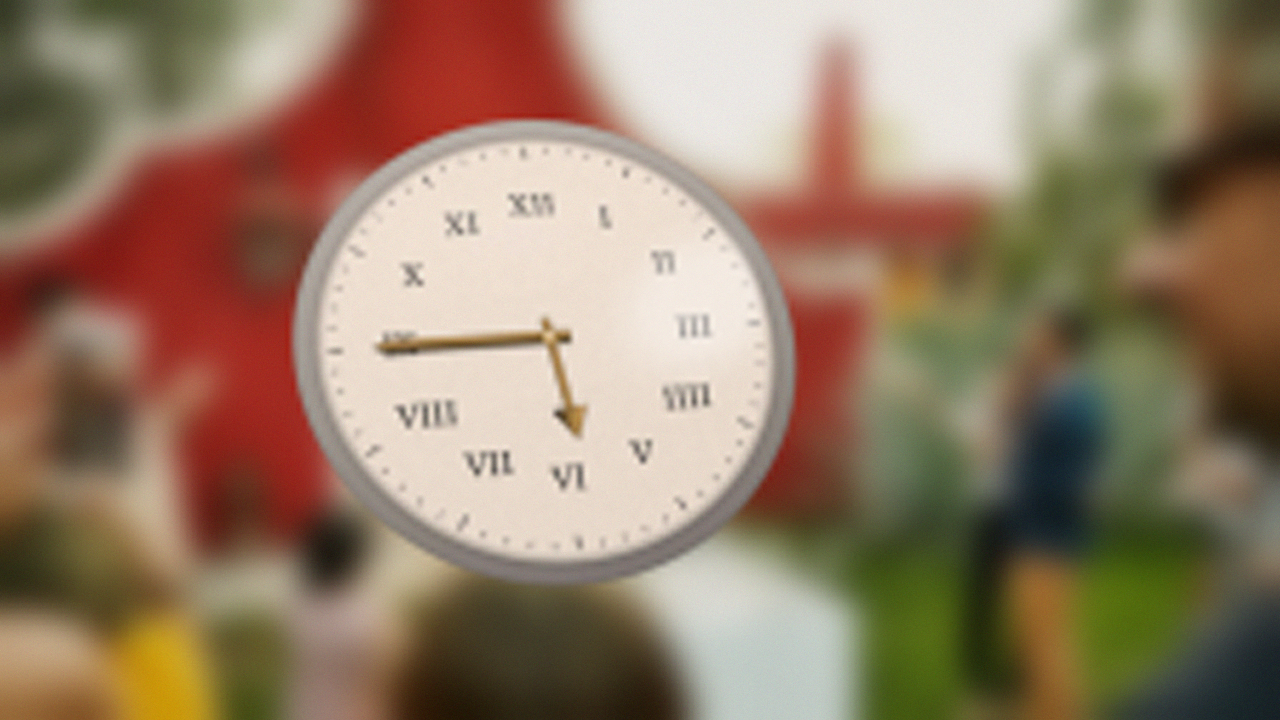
5:45
